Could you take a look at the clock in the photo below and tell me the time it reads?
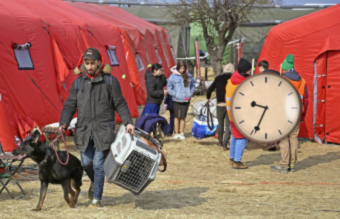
9:34
